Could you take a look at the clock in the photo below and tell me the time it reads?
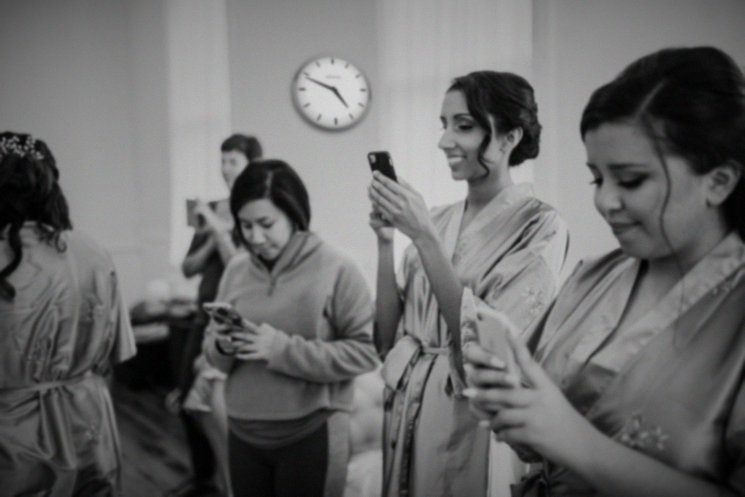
4:49
